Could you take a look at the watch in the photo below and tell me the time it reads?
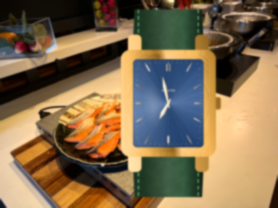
6:58
